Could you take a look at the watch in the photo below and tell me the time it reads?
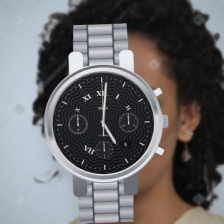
5:01
